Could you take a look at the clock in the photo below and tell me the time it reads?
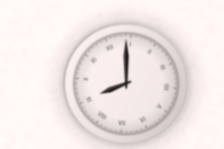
9:04
